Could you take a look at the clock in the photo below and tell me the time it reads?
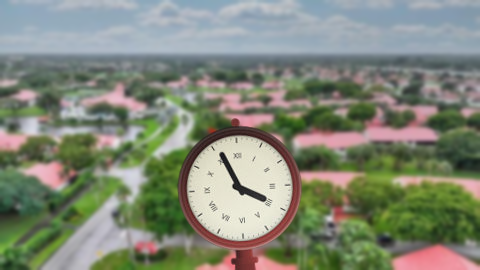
3:56
